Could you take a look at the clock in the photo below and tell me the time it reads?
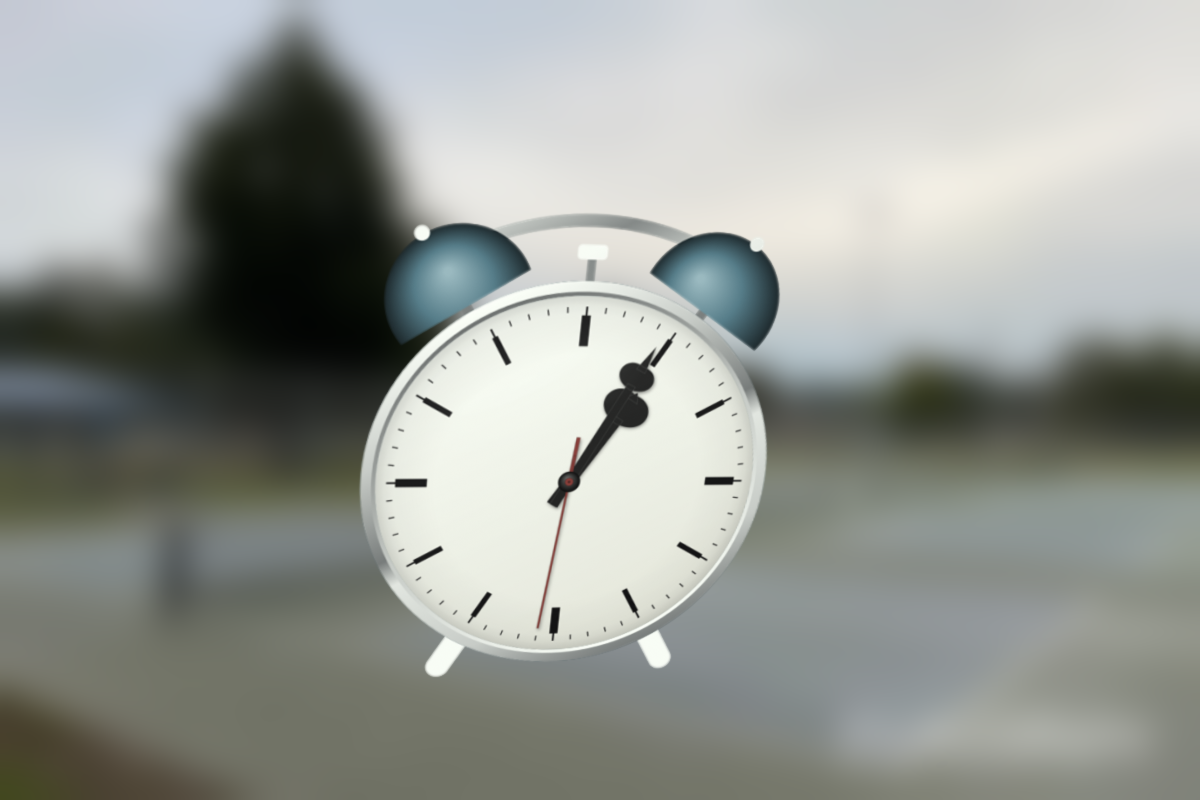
1:04:31
